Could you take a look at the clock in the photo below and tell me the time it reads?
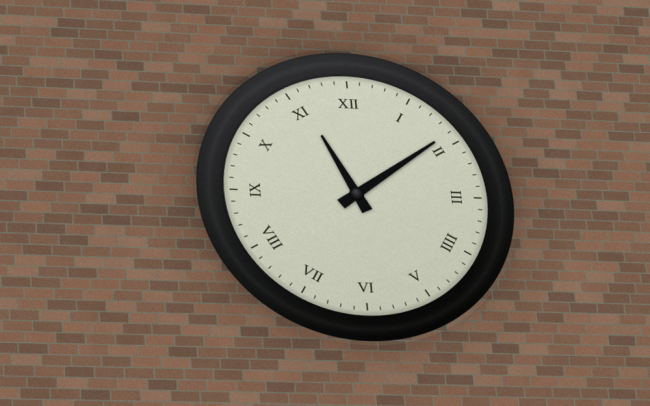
11:09
